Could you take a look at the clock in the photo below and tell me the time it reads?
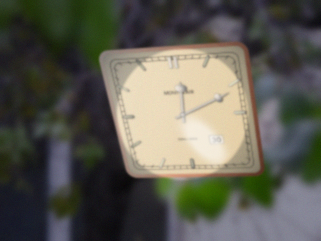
12:11
